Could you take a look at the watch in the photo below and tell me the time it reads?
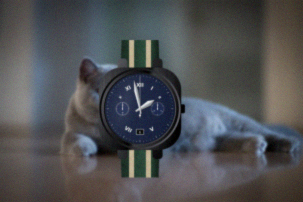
1:58
